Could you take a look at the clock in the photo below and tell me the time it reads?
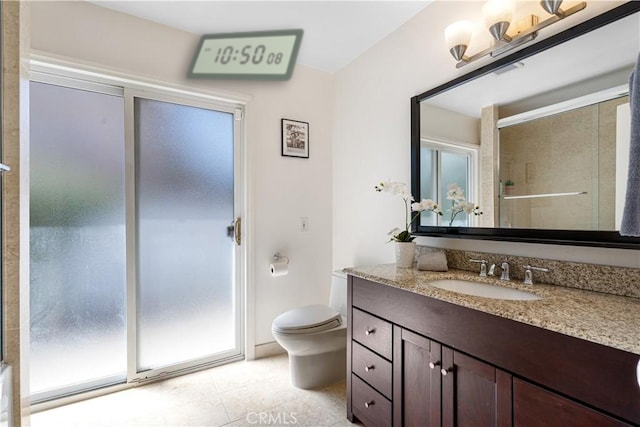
10:50:08
